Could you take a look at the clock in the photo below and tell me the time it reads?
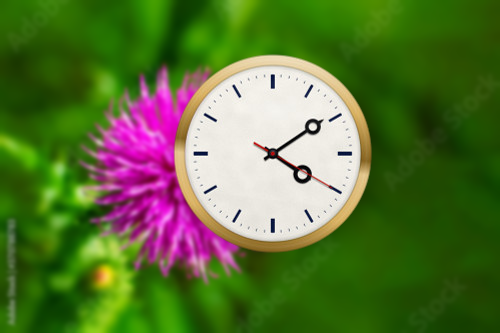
4:09:20
